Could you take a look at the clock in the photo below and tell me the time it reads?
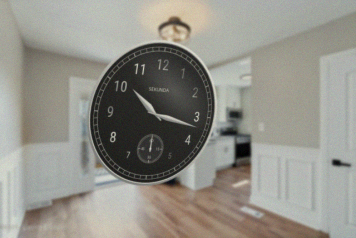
10:17
